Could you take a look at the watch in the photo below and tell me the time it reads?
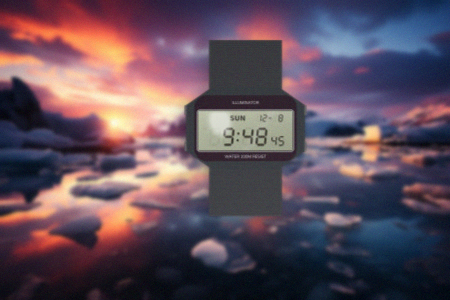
9:48:45
